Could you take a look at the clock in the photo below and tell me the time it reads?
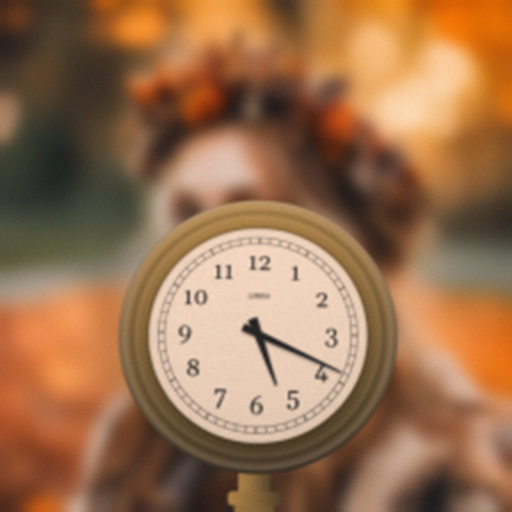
5:19
